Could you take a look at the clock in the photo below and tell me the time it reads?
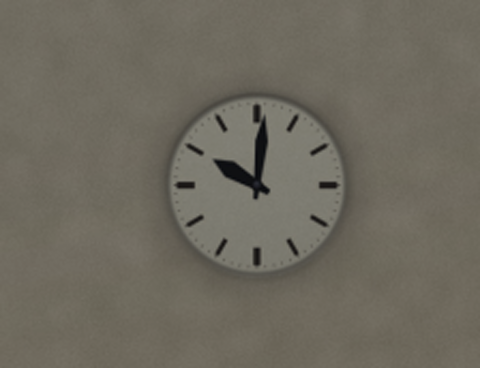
10:01
